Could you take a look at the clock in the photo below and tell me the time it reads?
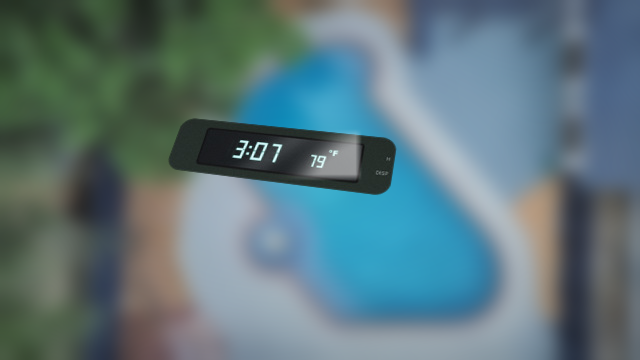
3:07
